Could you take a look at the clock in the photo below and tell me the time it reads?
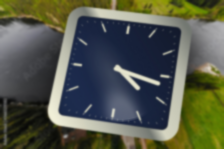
4:17
